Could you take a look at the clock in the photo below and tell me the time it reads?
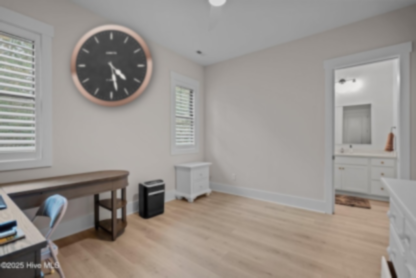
4:28
